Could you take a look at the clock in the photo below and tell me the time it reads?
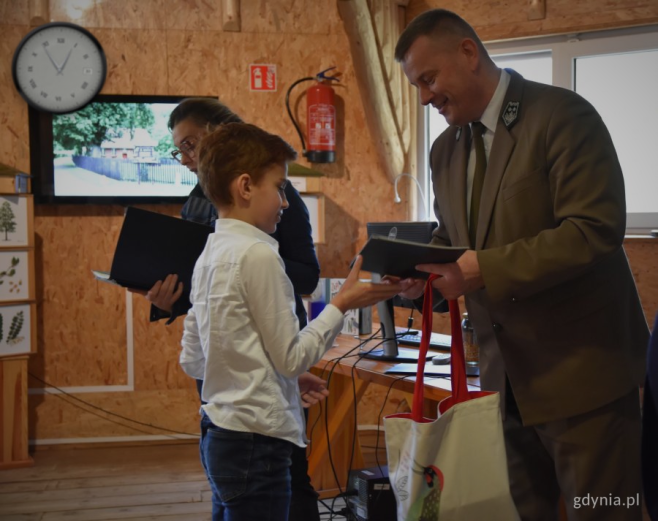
12:54
